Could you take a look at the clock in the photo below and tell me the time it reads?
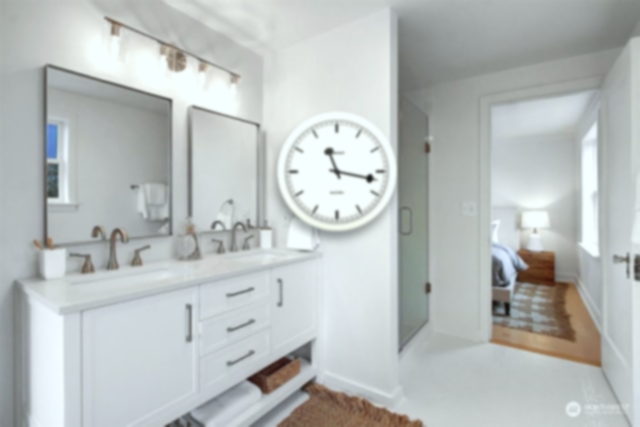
11:17
